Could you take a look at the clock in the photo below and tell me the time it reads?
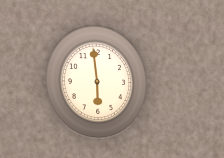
5:59
